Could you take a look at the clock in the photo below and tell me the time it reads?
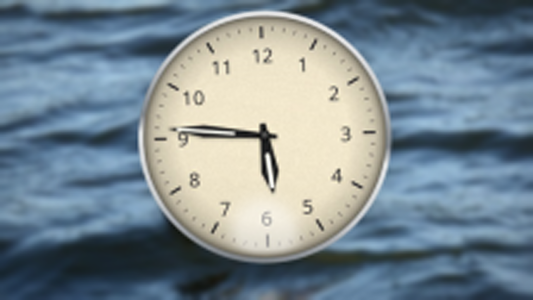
5:46
